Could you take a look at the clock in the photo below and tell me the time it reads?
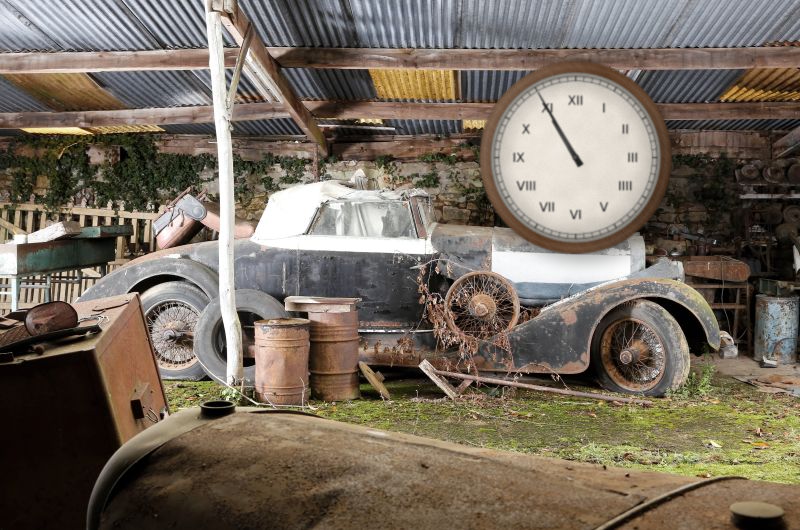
10:55
